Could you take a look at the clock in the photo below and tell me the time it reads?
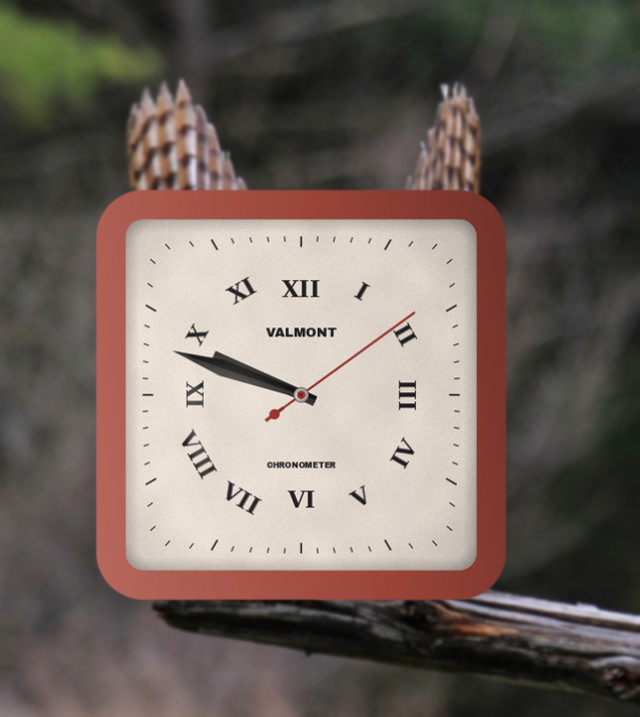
9:48:09
